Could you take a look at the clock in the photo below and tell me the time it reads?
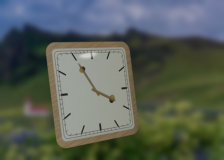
3:55
